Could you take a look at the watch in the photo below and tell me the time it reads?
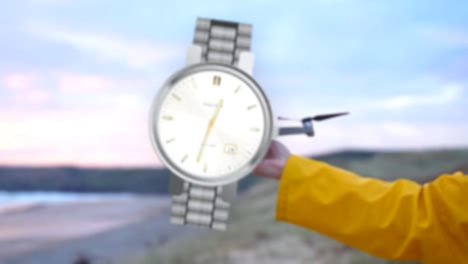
12:32
